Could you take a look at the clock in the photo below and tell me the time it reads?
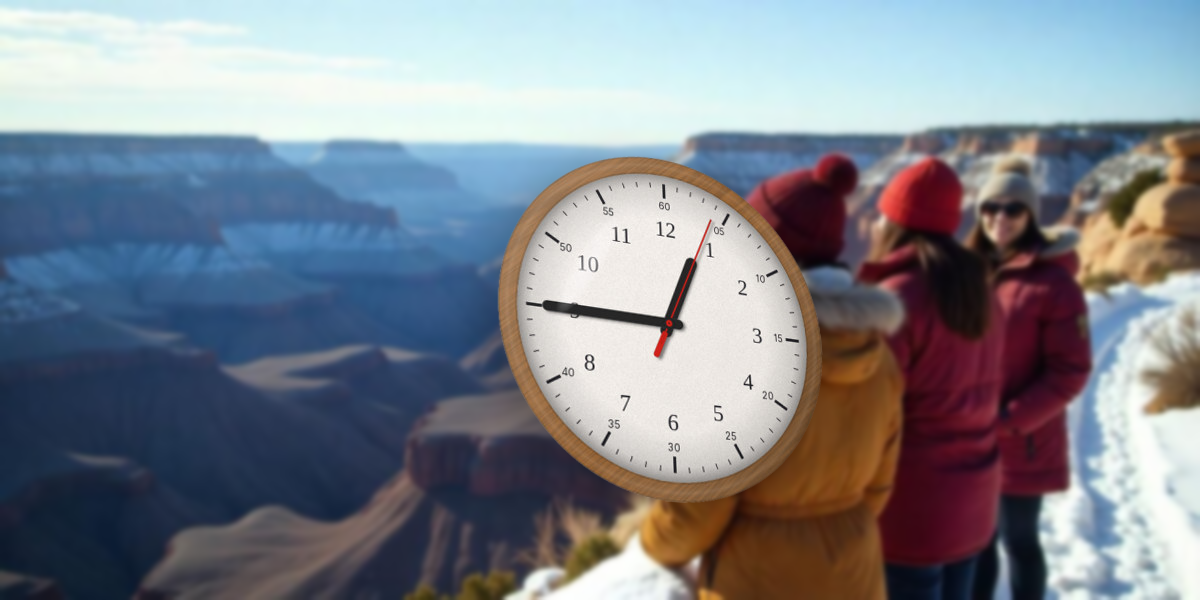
12:45:04
